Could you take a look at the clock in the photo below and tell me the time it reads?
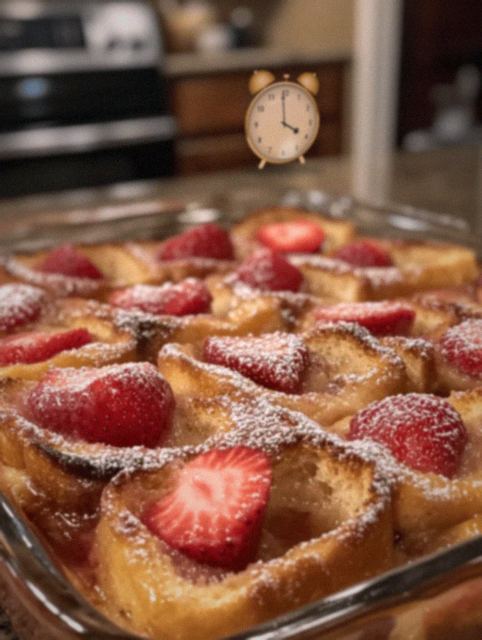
3:59
